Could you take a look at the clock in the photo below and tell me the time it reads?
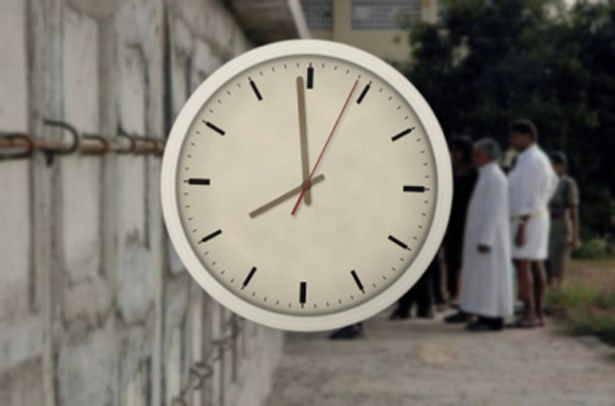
7:59:04
